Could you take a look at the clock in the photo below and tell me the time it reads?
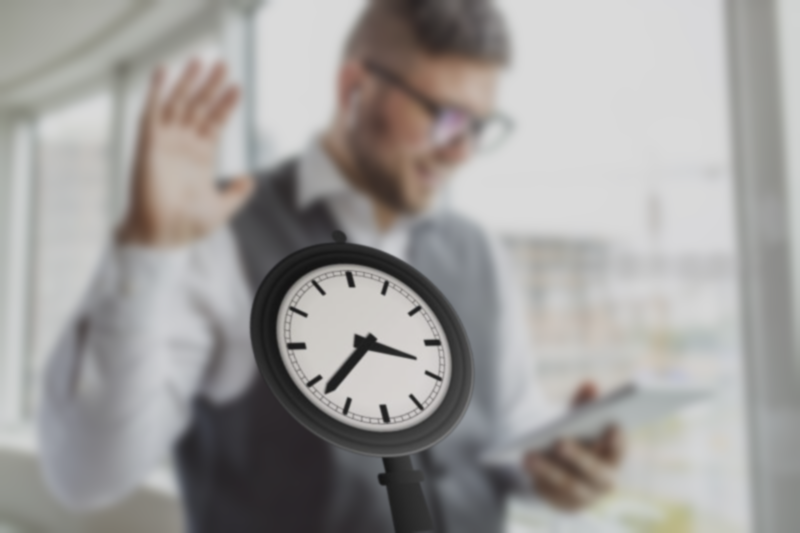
3:38
